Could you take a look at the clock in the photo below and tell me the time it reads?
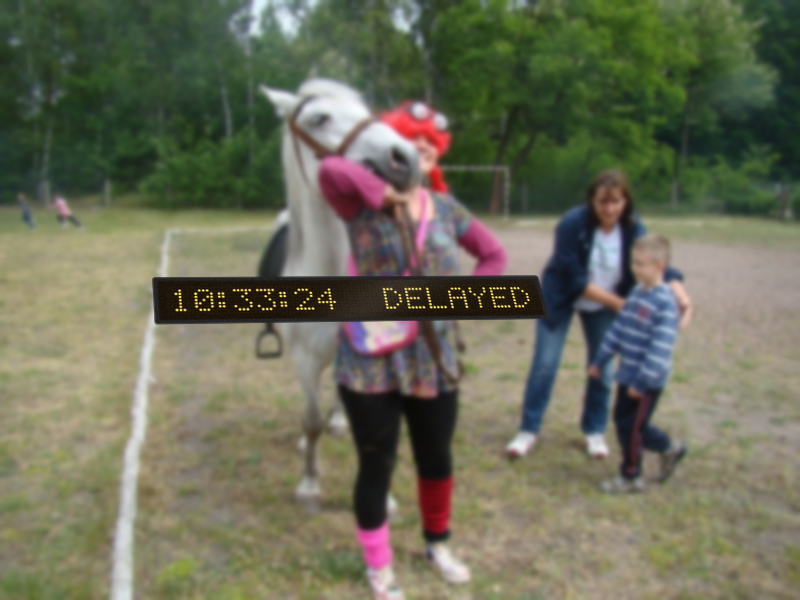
10:33:24
